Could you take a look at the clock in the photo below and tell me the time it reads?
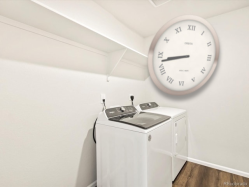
8:43
